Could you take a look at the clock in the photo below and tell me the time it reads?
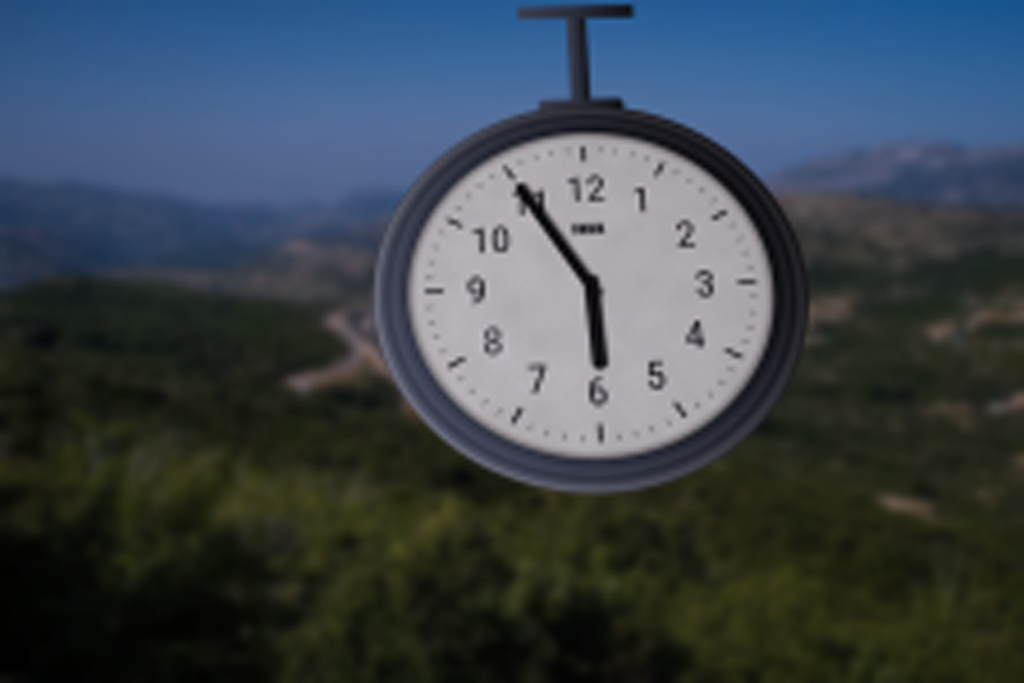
5:55
